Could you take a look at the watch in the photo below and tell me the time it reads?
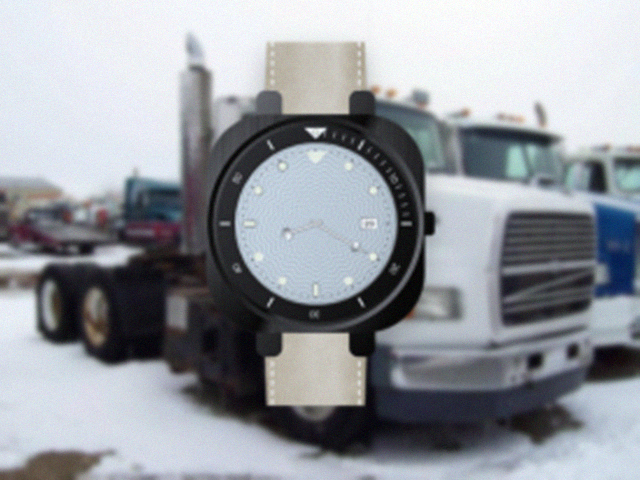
8:20
